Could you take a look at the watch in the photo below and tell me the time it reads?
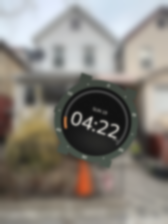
4:22
